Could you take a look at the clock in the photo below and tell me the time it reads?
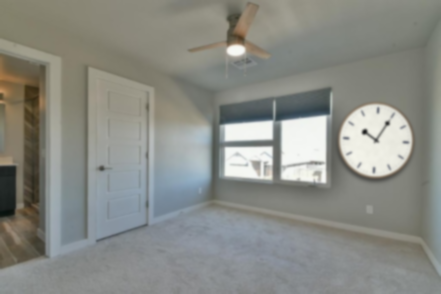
10:05
